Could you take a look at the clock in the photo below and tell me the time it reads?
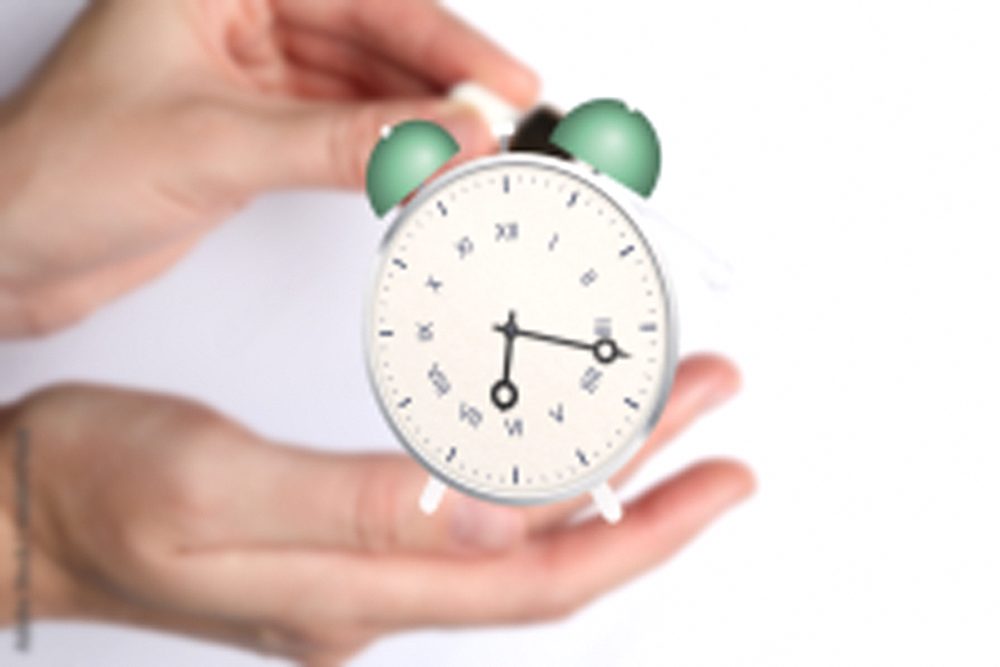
6:17
